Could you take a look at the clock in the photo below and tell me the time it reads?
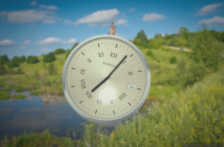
7:04
